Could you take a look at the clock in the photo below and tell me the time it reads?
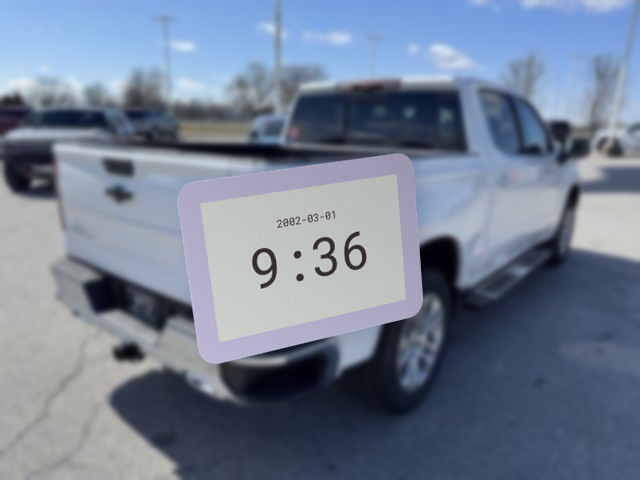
9:36
